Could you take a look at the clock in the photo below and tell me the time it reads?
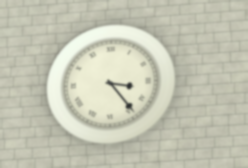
3:24
